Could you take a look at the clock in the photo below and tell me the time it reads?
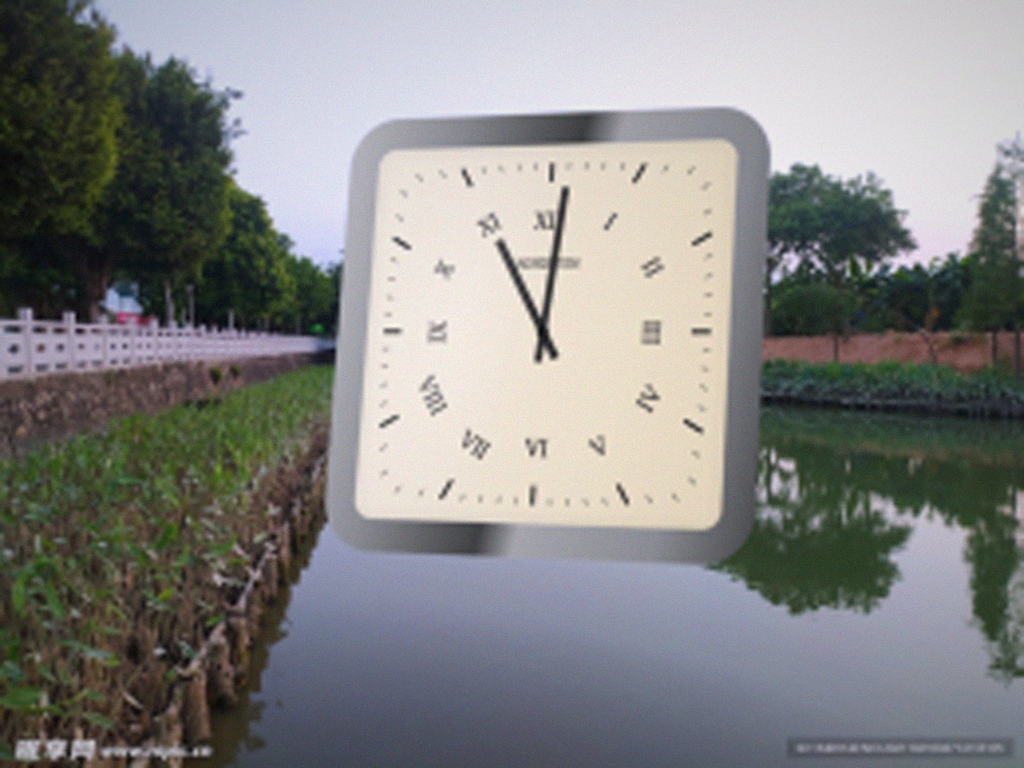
11:01
